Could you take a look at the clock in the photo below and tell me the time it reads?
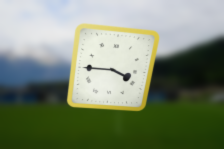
3:45
